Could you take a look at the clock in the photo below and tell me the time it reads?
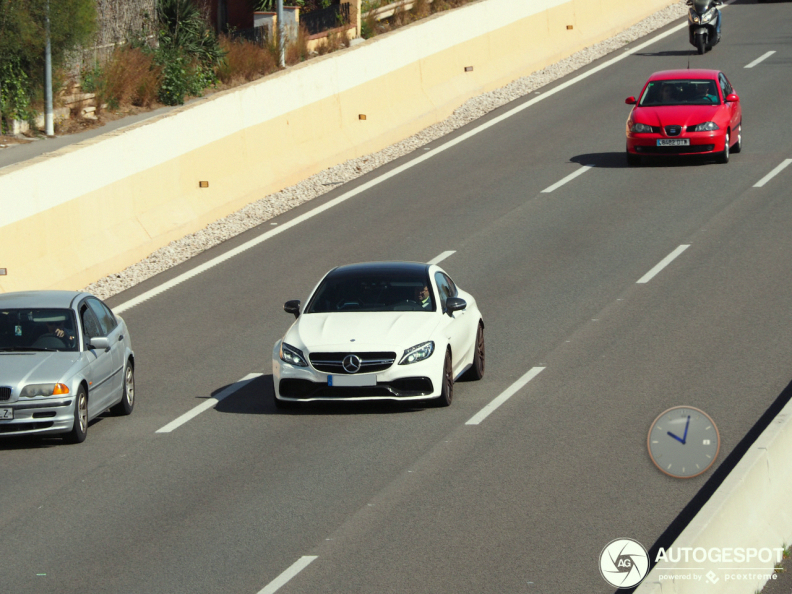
10:02
